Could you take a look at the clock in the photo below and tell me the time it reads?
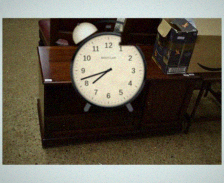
7:42
